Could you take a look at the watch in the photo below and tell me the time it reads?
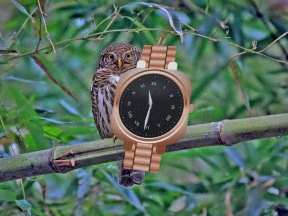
11:31
